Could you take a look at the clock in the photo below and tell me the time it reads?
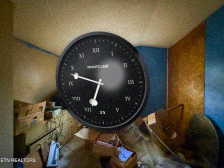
6:48
